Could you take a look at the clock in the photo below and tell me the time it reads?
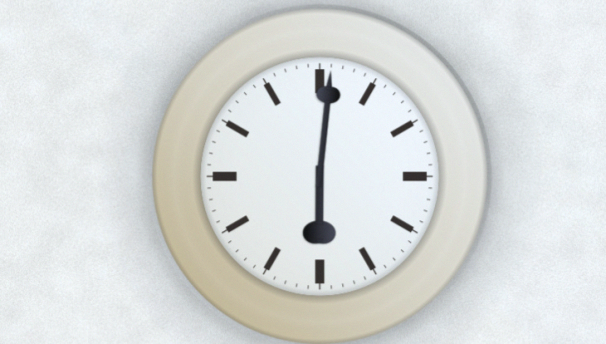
6:01
